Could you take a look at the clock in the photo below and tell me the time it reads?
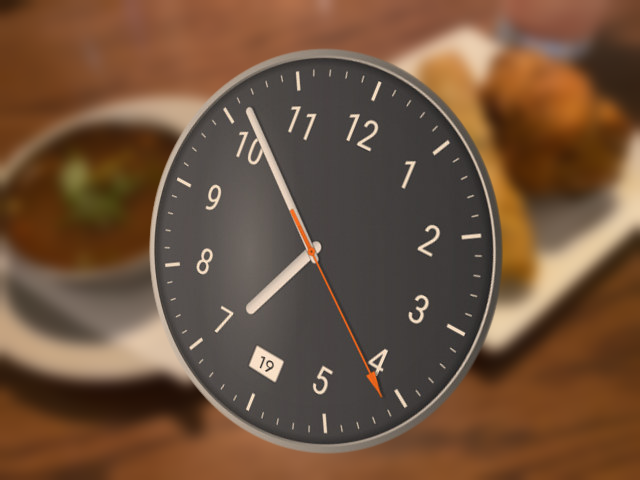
6:51:21
